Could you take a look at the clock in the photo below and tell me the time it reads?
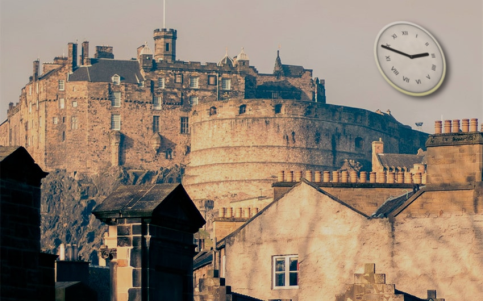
2:49
